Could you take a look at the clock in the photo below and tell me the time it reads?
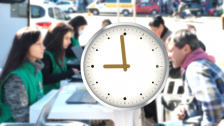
8:59
